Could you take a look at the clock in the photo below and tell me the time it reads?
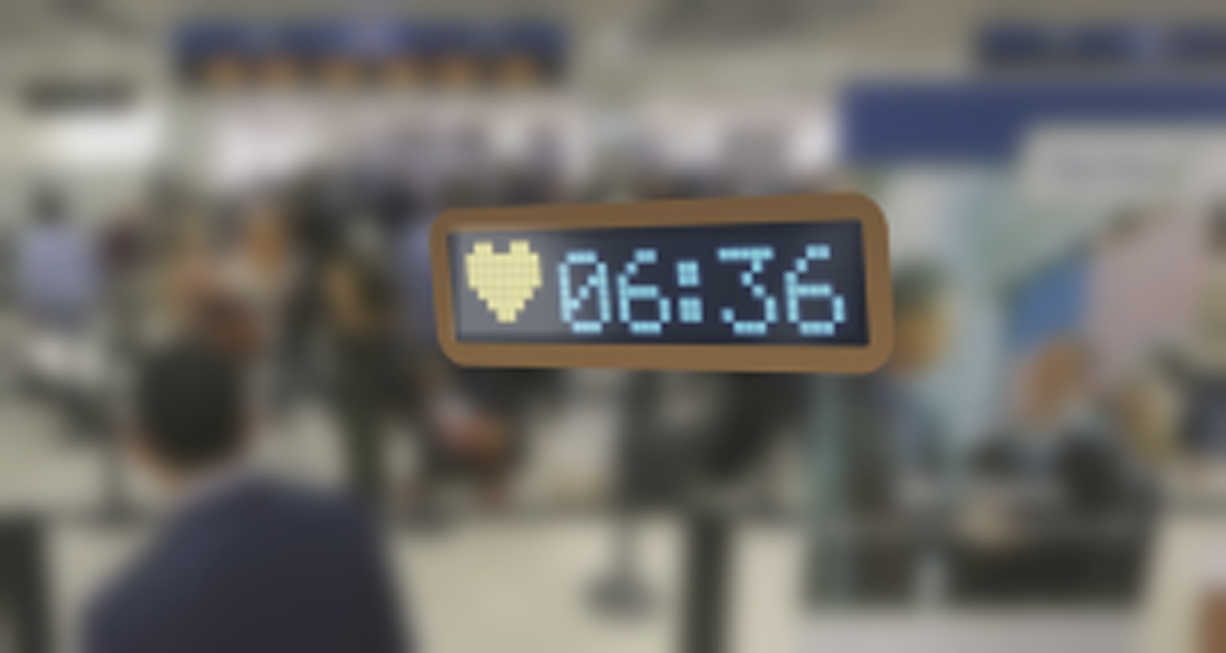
6:36
